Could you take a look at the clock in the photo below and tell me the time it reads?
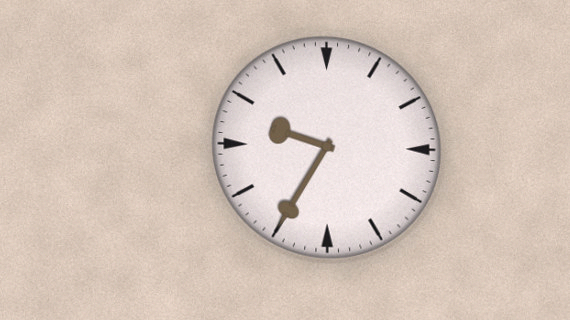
9:35
